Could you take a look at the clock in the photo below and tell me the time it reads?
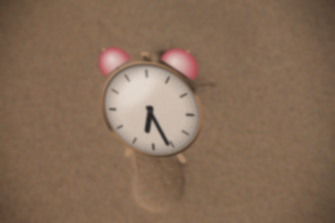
6:26
